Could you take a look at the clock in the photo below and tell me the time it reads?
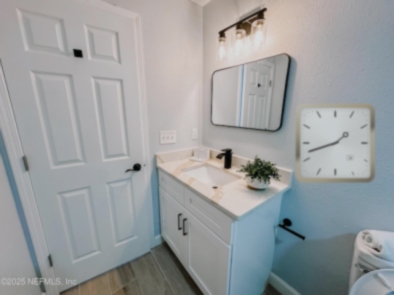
1:42
